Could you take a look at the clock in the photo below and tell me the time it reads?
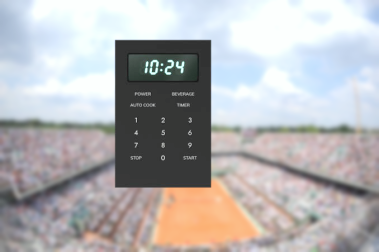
10:24
